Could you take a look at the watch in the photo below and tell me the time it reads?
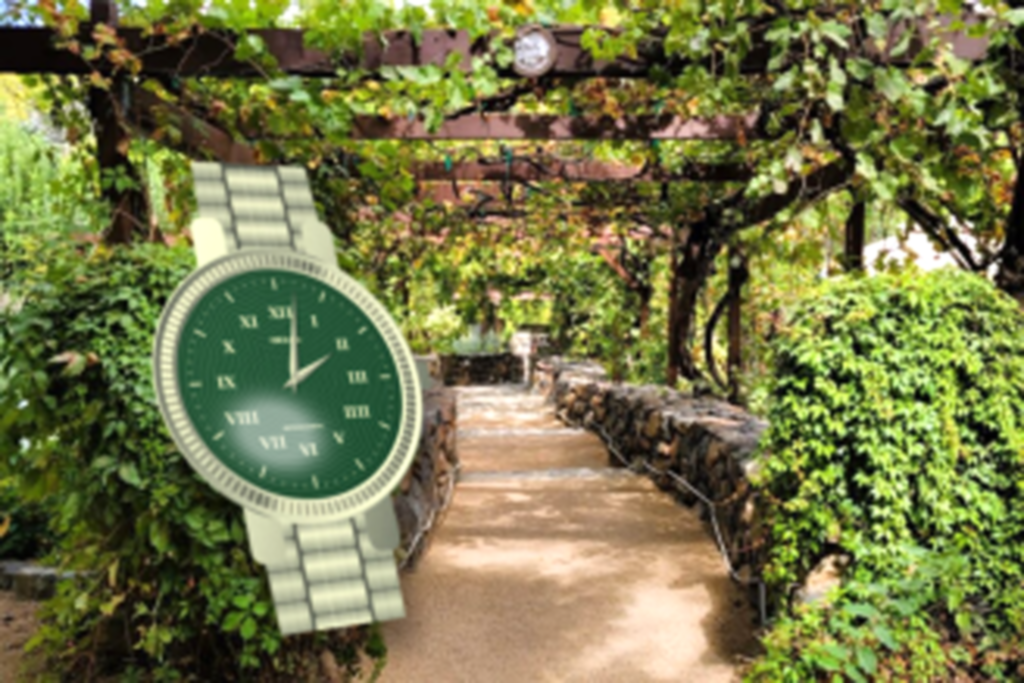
2:02
